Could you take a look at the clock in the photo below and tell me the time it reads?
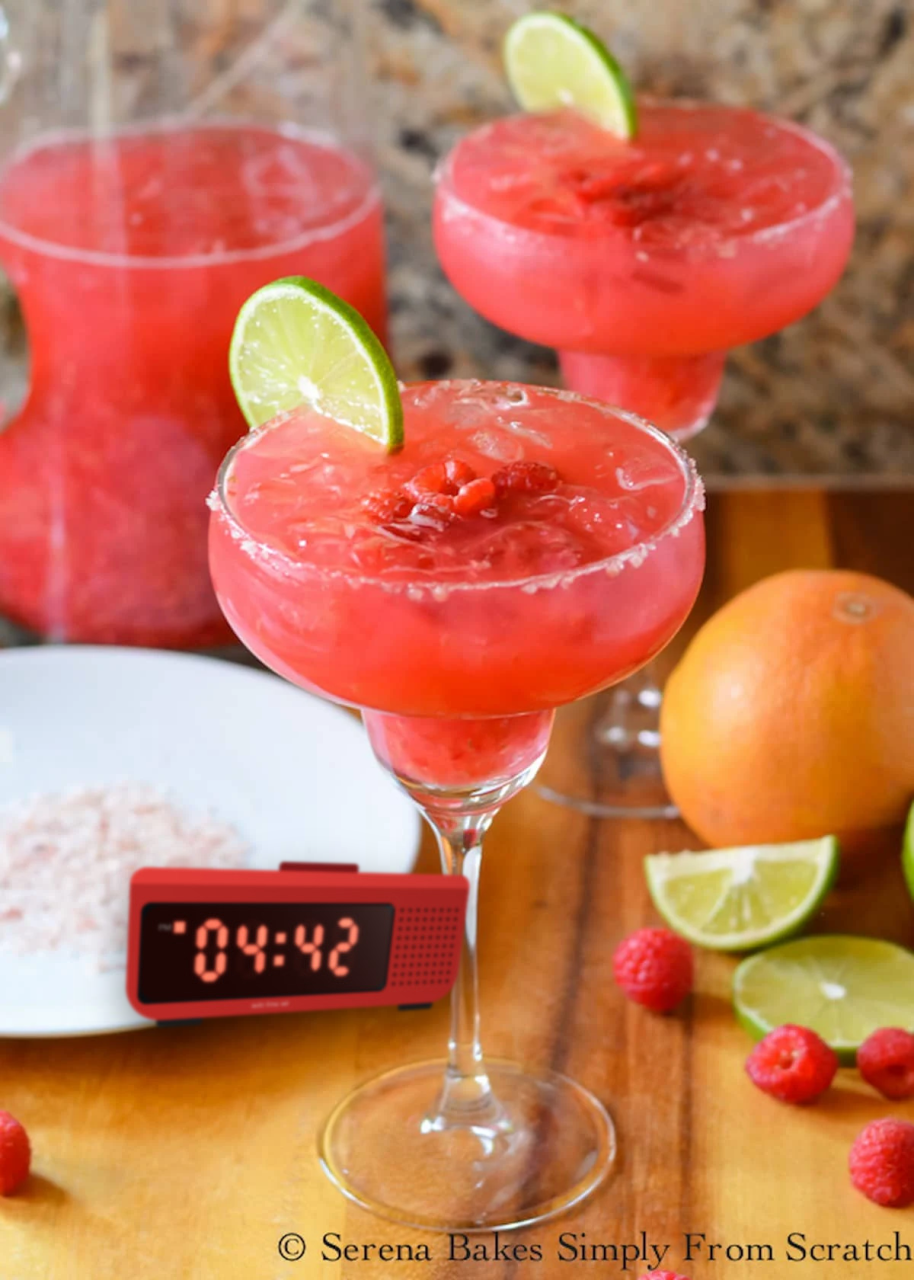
4:42
